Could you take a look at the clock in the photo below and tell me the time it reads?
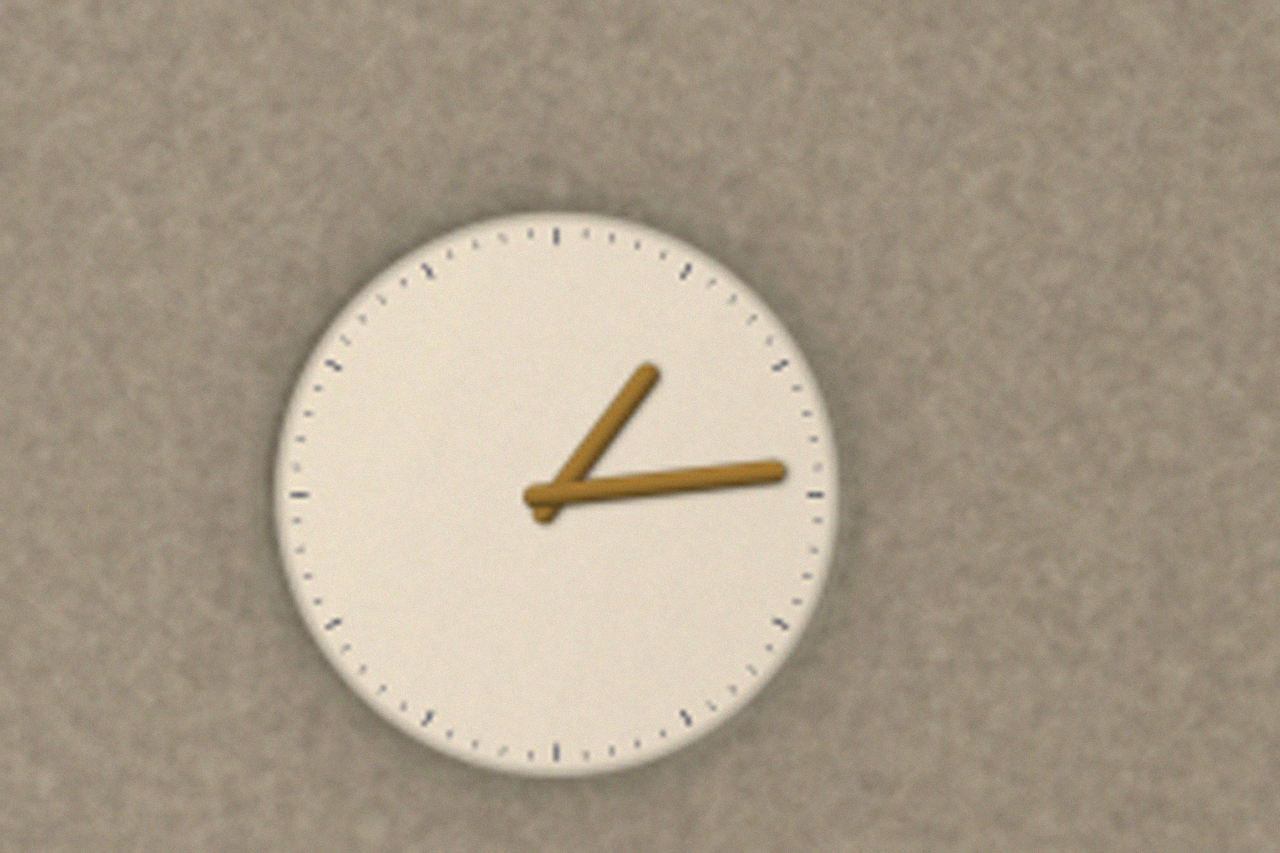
1:14
